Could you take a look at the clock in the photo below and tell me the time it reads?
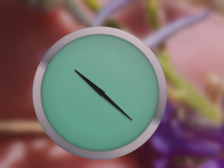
10:22
